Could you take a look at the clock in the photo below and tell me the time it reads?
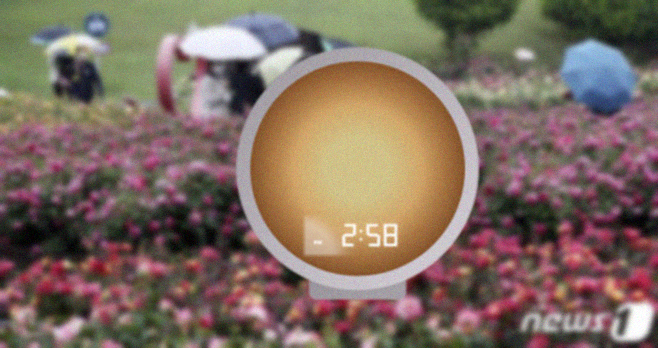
2:58
